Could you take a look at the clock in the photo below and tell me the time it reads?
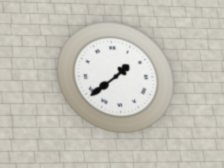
1:39
